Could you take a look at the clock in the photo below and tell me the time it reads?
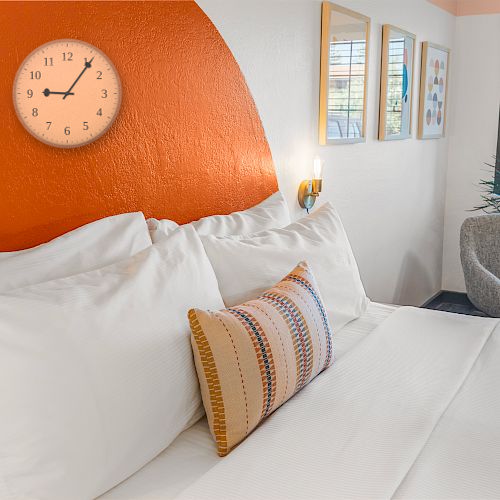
9:06
